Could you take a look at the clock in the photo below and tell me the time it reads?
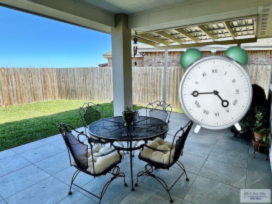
4:45
